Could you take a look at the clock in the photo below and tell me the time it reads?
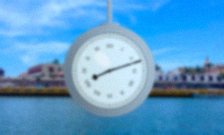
8:12
